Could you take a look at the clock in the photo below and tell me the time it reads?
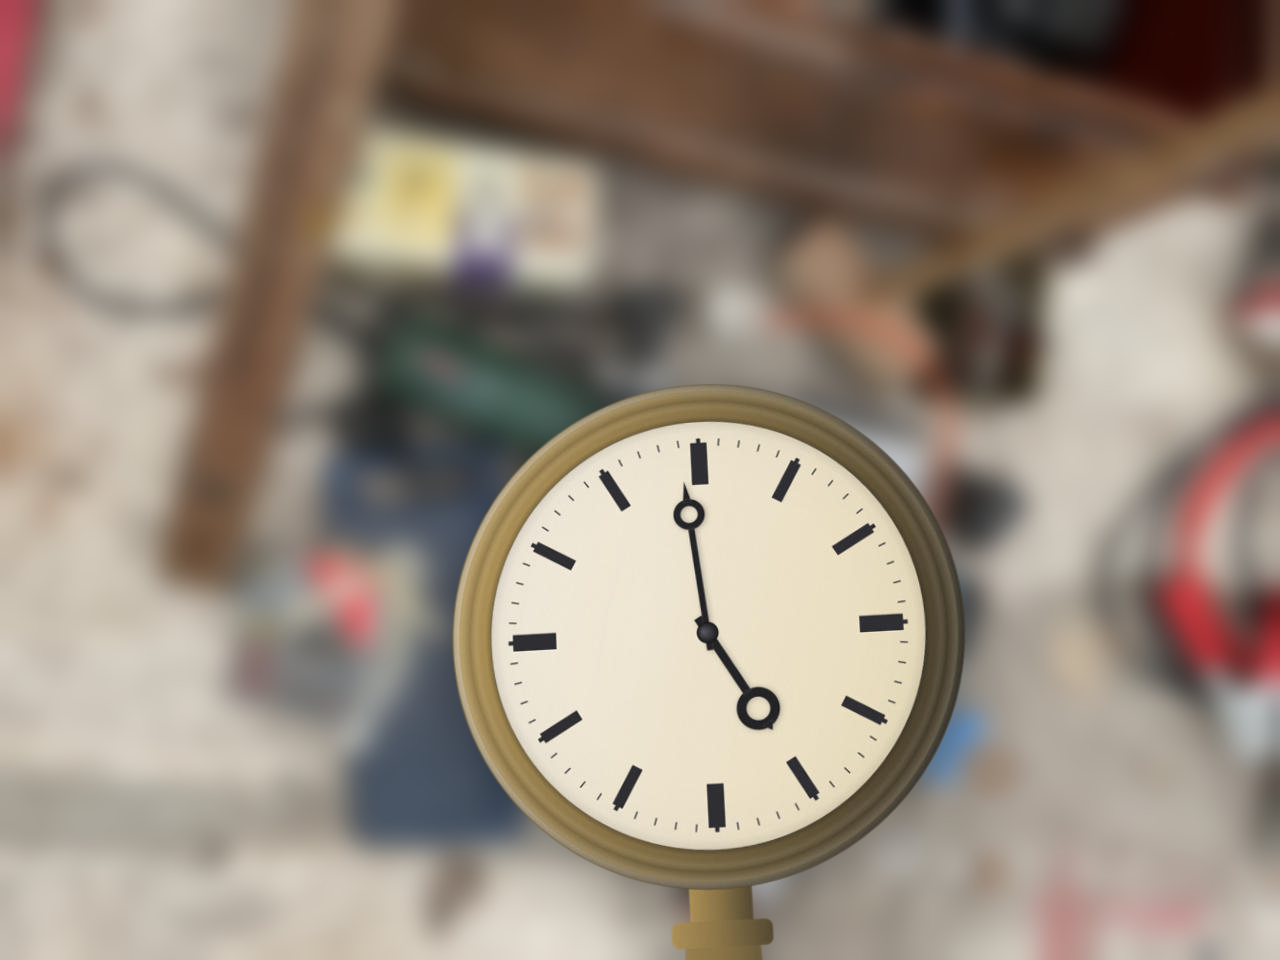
4:59
